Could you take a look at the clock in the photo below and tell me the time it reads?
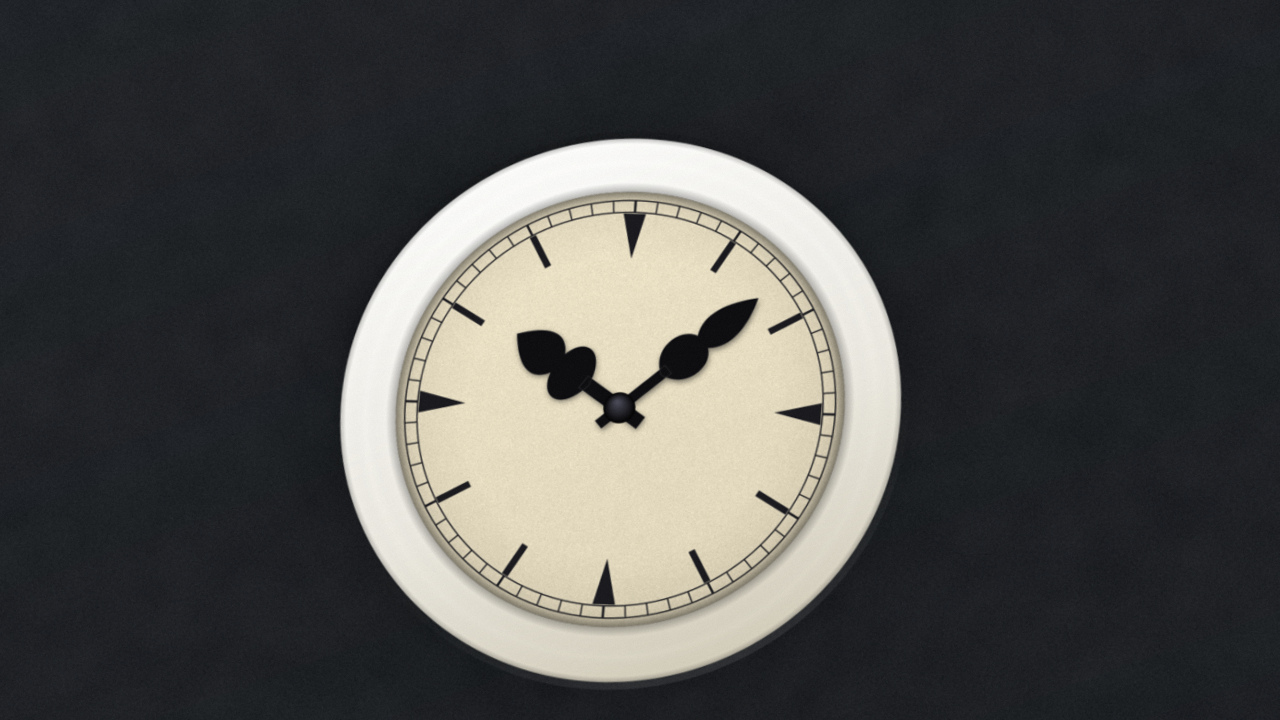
10:08
